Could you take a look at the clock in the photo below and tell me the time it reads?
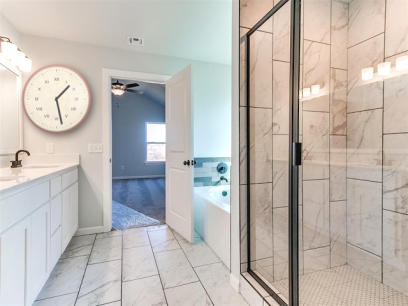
1:28
